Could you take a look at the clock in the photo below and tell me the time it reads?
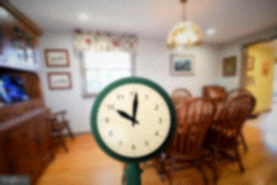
10:01
